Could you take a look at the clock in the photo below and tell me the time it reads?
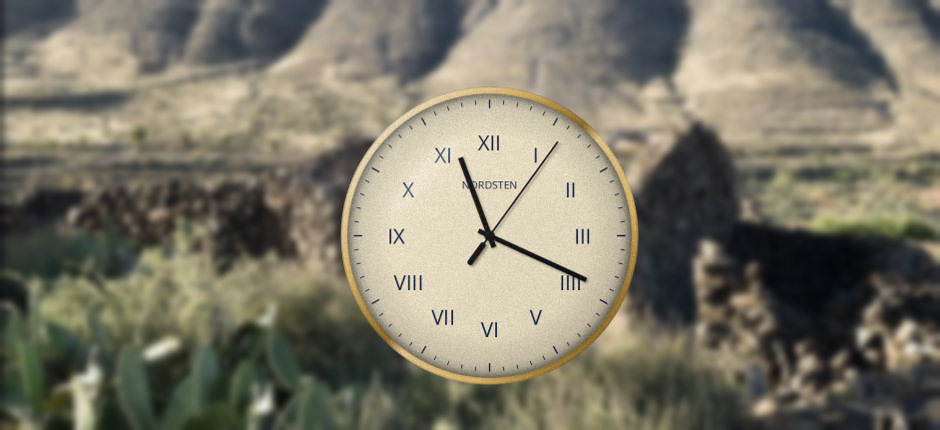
11:19:06
